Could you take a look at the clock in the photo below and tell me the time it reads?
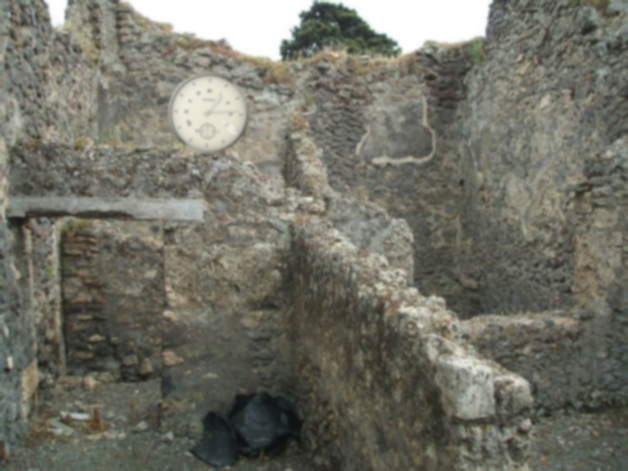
1:14
